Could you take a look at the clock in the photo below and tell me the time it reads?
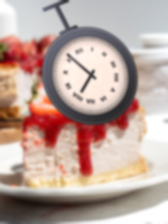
7:56
